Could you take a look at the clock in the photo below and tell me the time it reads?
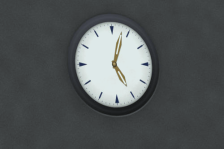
5:03
